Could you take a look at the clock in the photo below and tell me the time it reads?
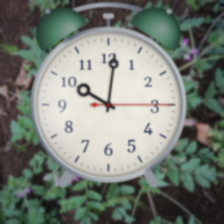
10:01:15
